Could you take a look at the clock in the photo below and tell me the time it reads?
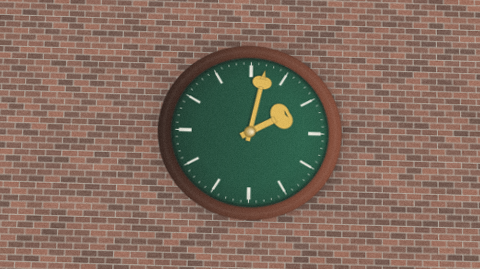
2:02
